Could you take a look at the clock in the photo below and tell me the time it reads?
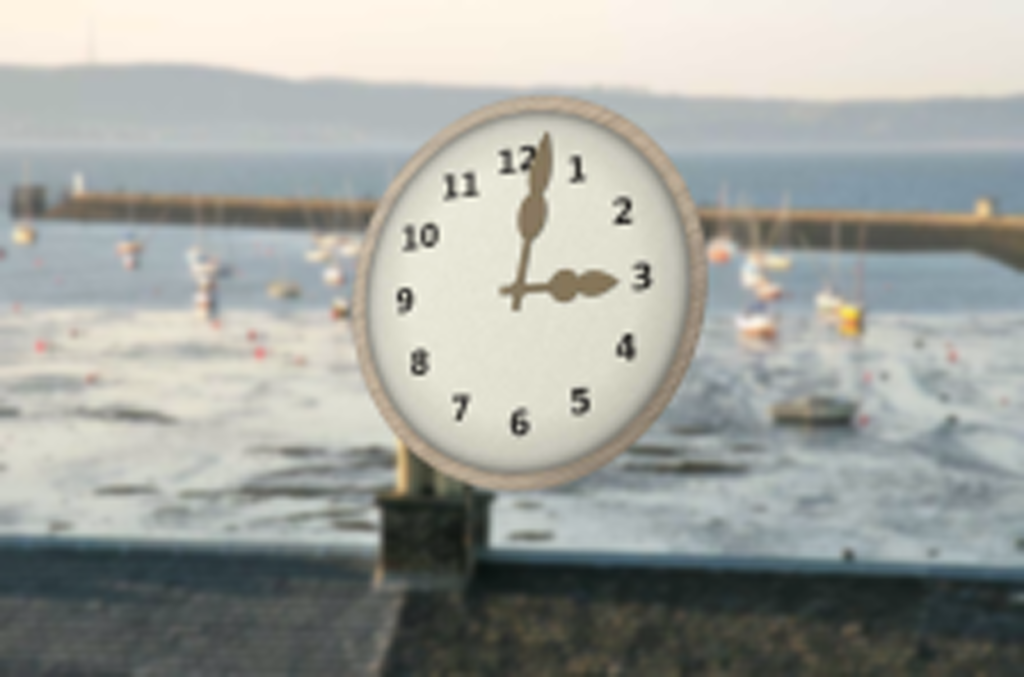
3:02
